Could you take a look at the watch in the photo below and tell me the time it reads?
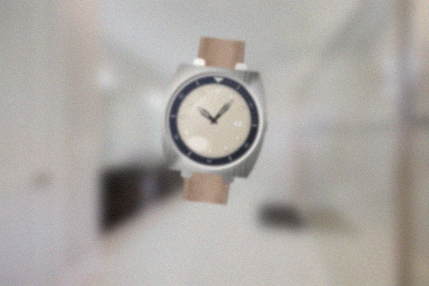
10:06
